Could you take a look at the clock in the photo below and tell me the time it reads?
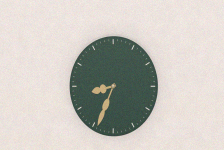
8:34
